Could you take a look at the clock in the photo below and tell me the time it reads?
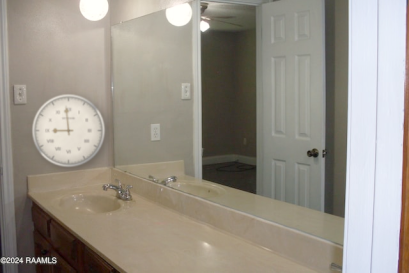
8:59
